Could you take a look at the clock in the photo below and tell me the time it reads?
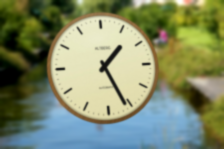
1:26
